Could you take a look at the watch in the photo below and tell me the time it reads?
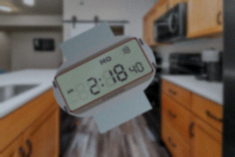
2:18:40
